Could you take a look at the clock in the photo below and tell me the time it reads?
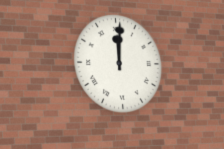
12:01
